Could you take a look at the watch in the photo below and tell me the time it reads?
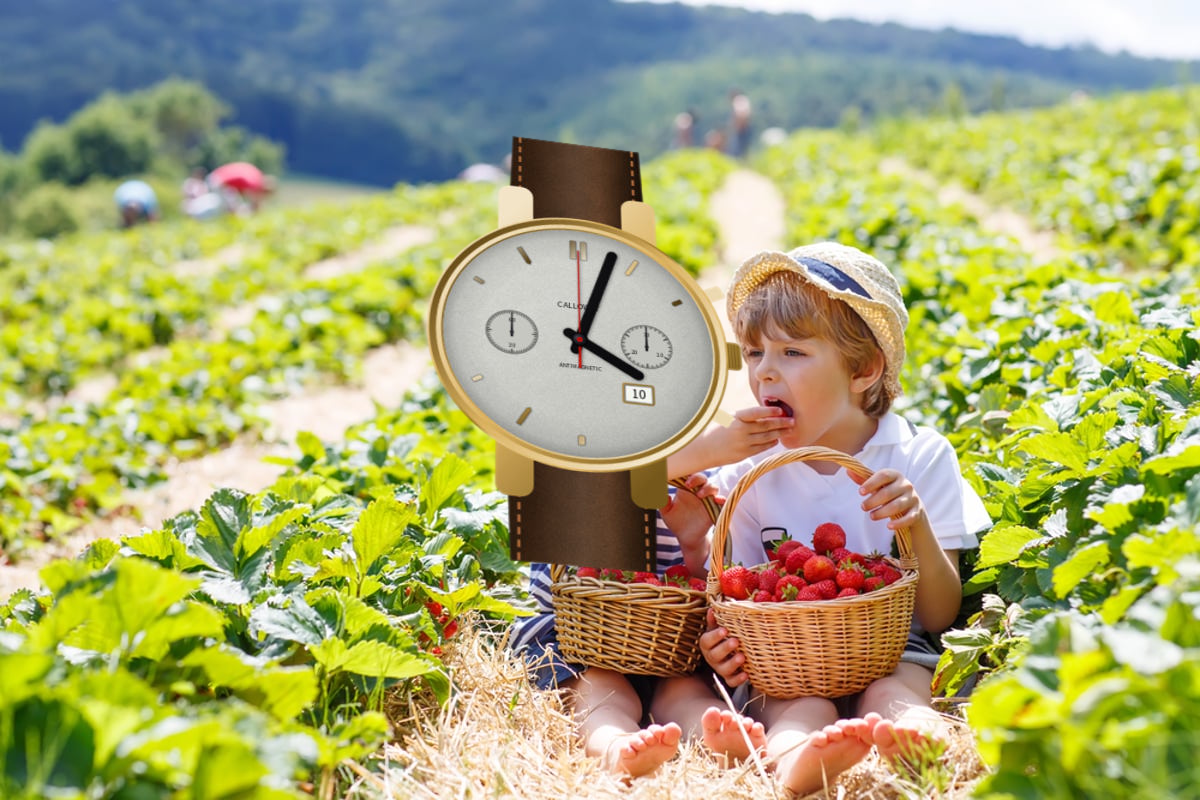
4:03
